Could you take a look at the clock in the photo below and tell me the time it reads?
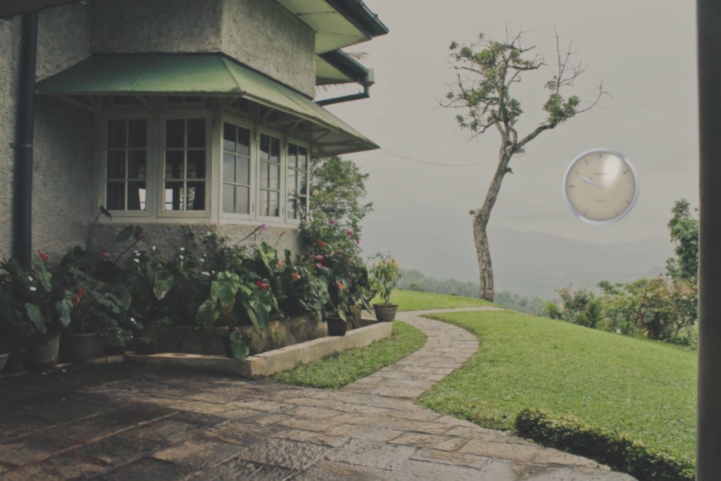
9:49
